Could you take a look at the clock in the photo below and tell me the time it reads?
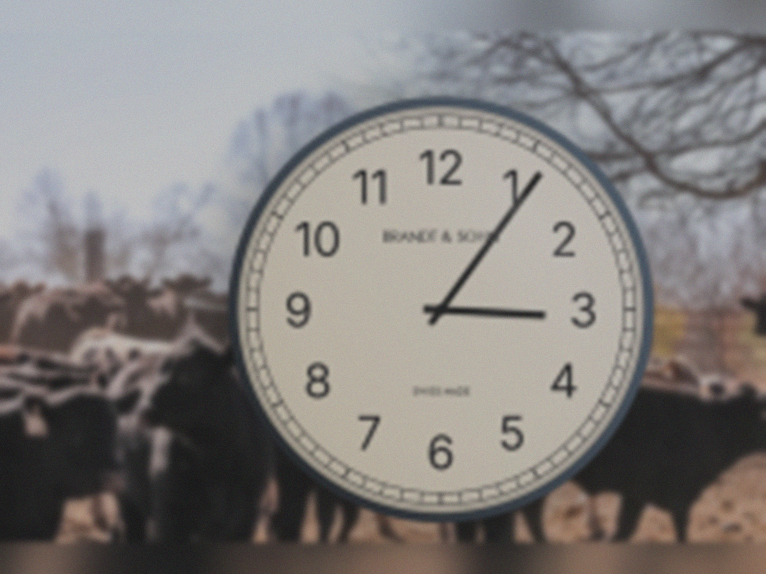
3:06
